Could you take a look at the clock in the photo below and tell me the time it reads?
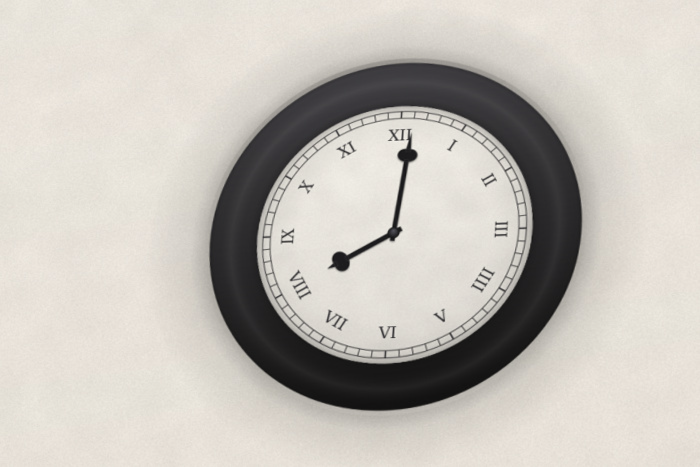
8:01
